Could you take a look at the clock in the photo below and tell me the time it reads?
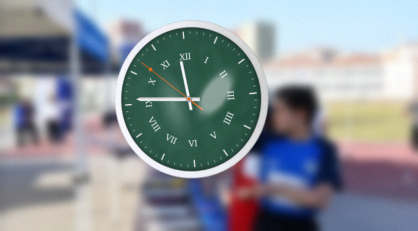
11:45:52
